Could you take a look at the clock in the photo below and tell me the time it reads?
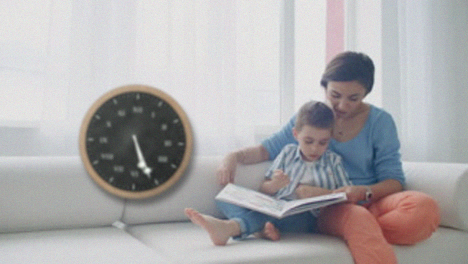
5:26
